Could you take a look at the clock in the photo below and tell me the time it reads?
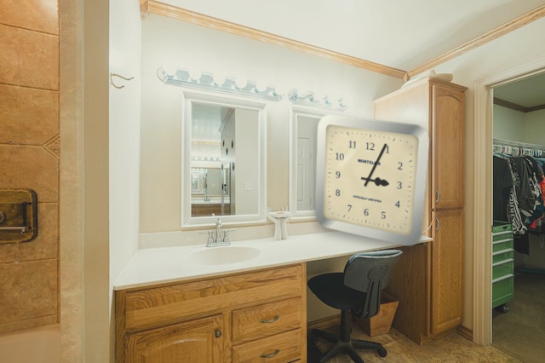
3:04
